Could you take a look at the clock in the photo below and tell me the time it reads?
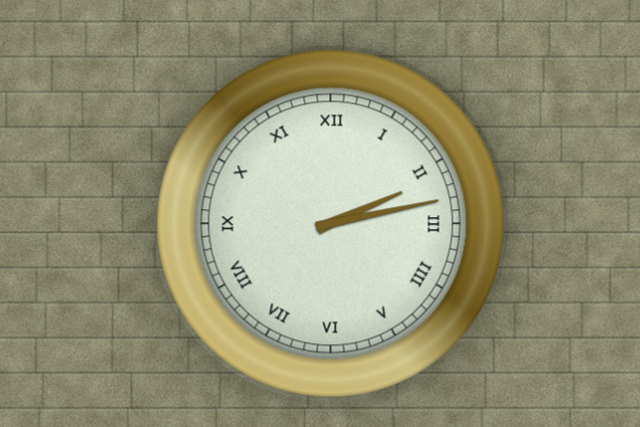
2:13
